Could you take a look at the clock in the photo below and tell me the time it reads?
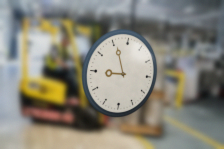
8:56
